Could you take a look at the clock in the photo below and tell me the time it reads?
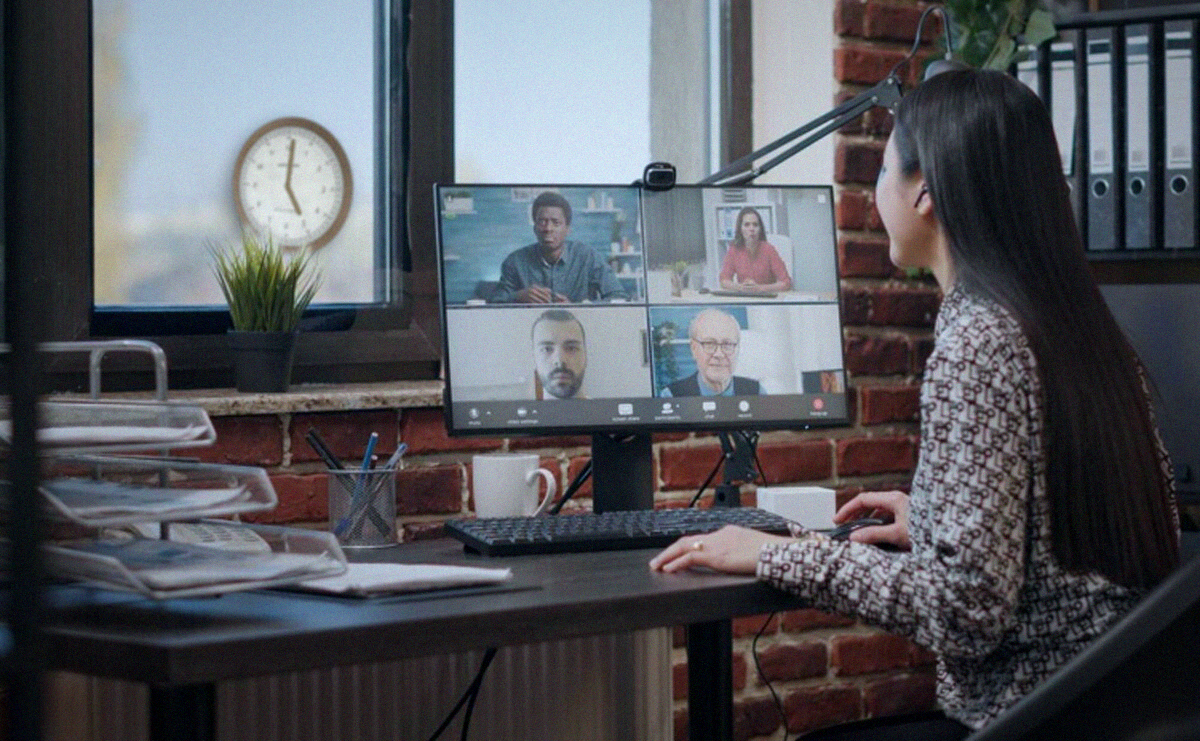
5:01
